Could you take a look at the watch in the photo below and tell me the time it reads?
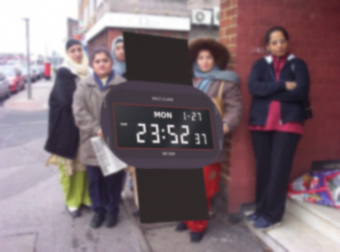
23:52:37
